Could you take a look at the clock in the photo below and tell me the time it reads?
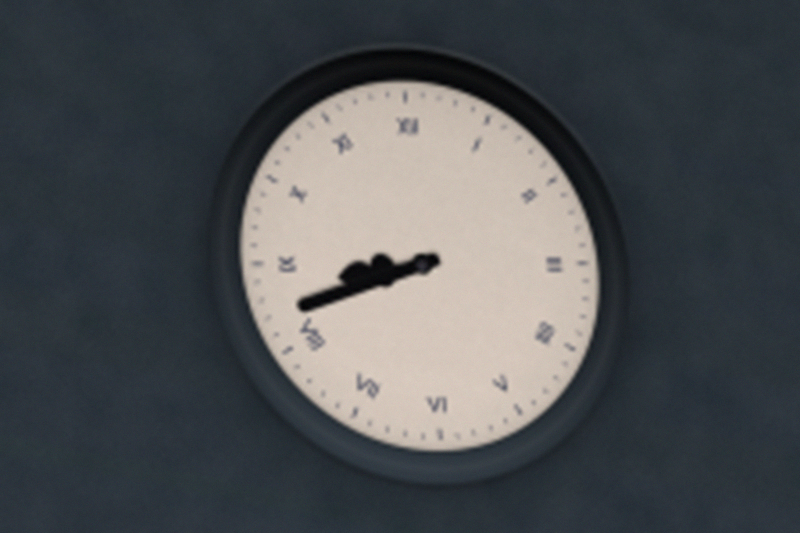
8:42
